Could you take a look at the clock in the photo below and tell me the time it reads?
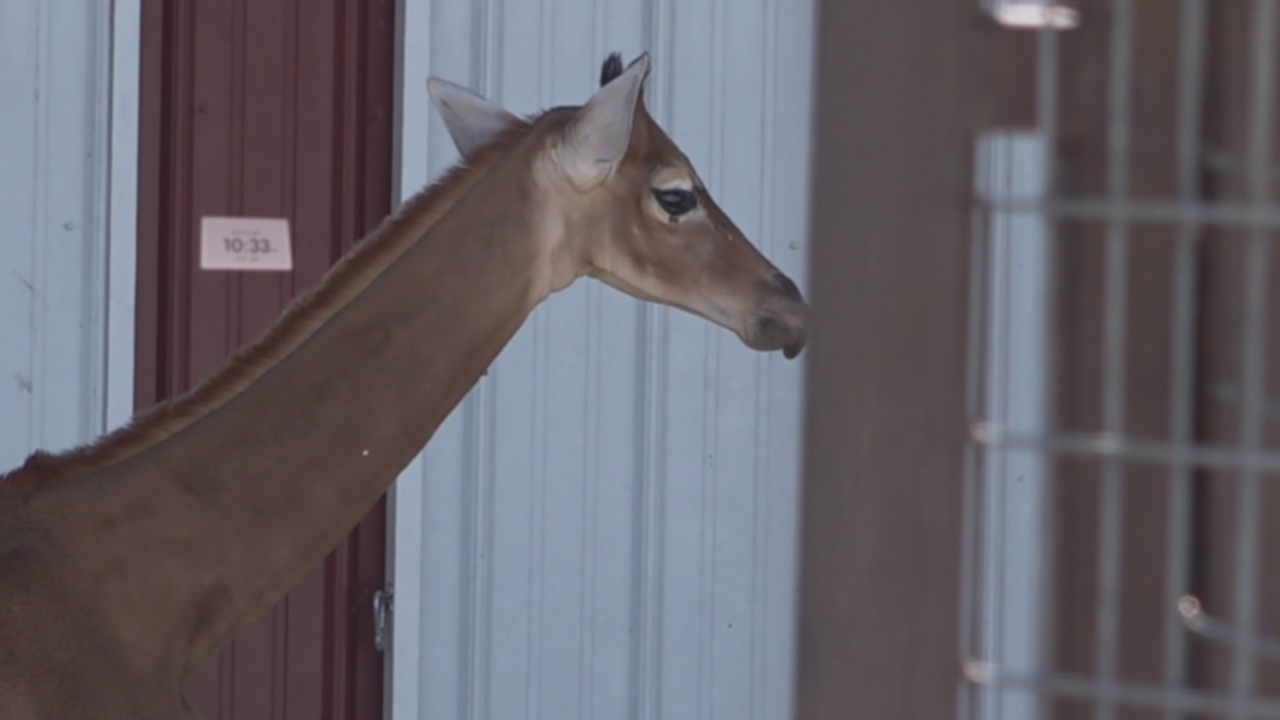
10:33
